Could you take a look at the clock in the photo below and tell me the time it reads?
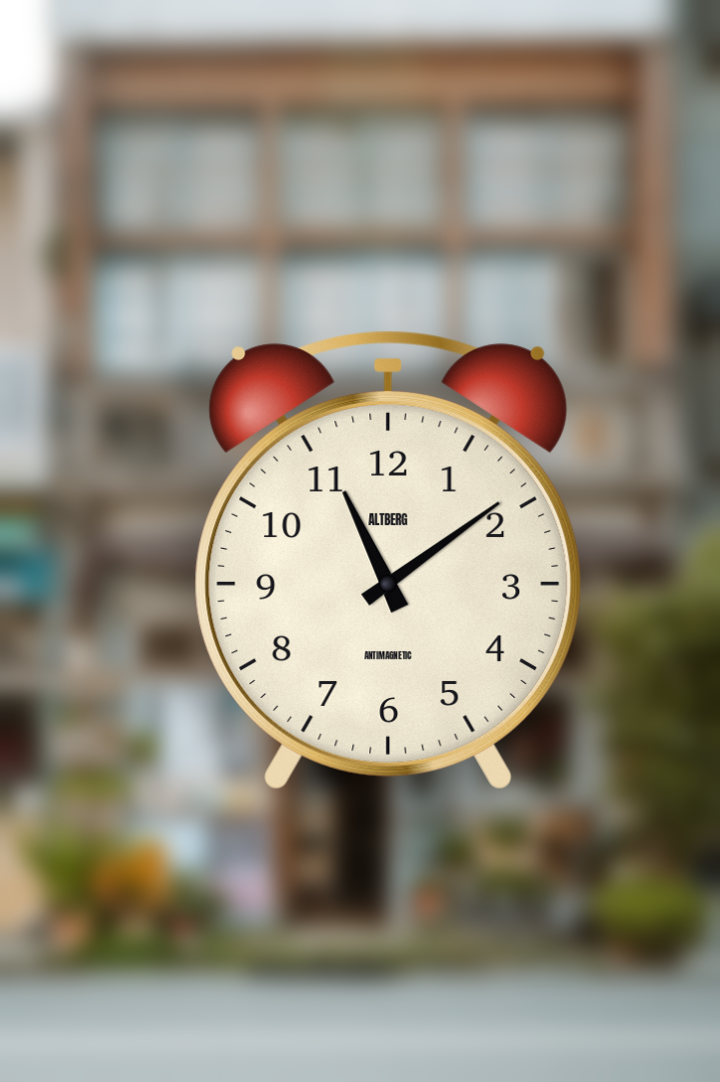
11:09
